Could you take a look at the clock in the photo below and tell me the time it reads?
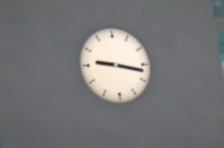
9:17
